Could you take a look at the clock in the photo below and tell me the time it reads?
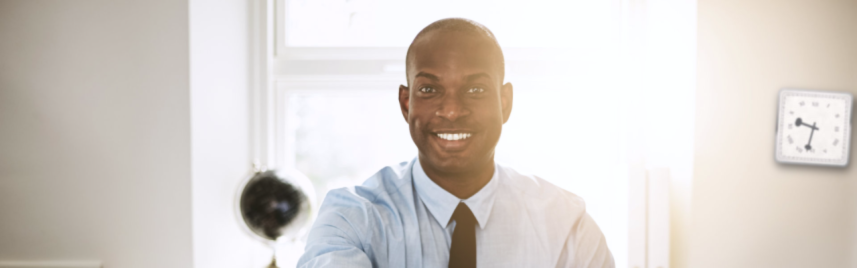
9:32
